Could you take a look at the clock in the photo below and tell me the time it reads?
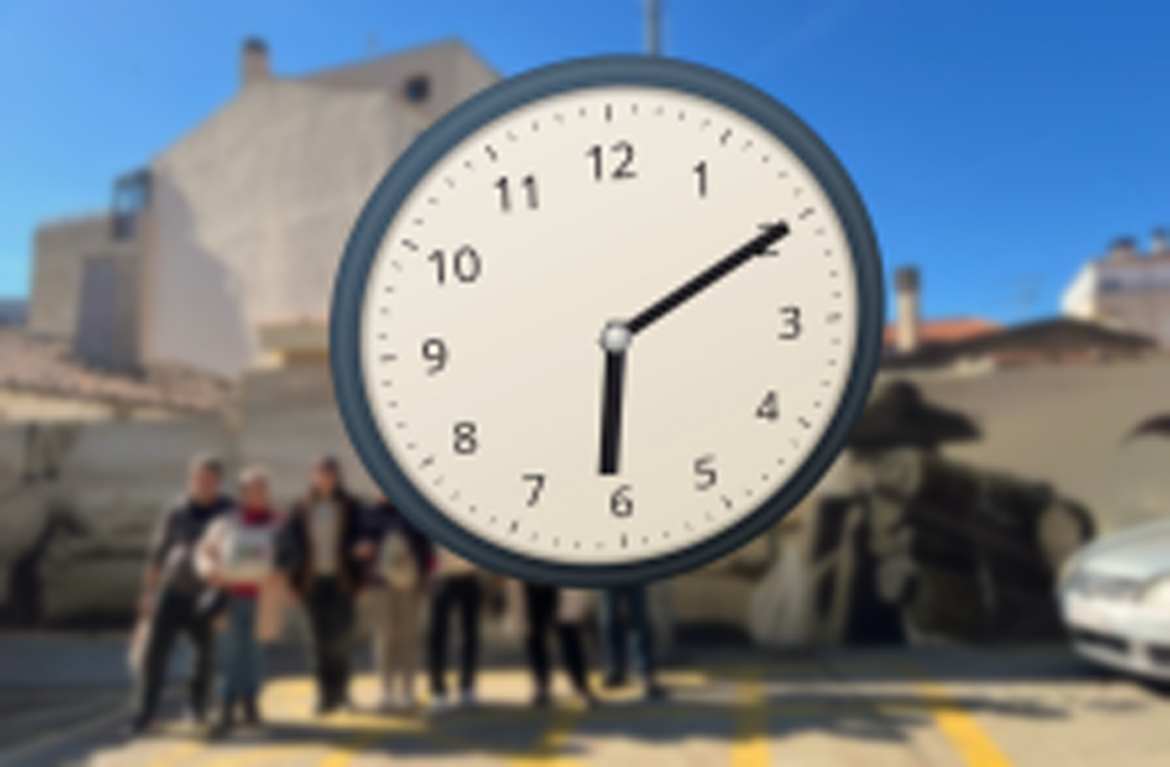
6:10
